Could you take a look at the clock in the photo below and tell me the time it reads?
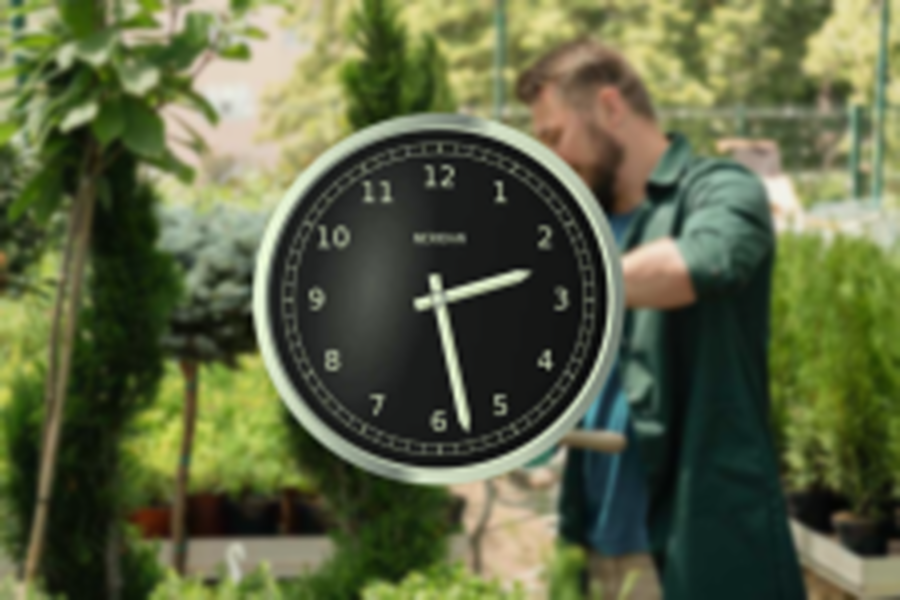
2:28
